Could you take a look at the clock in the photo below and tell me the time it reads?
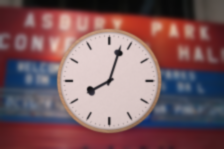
8:03
